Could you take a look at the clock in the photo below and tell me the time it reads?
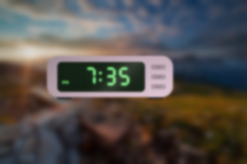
7:35
